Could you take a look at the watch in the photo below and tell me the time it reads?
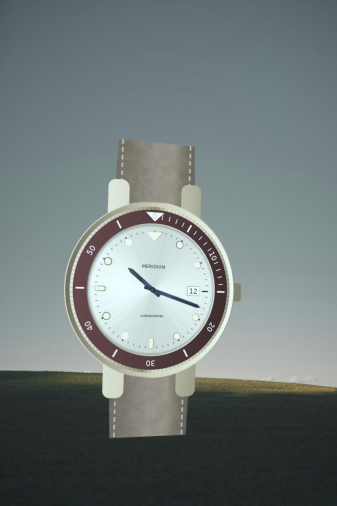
10:18
